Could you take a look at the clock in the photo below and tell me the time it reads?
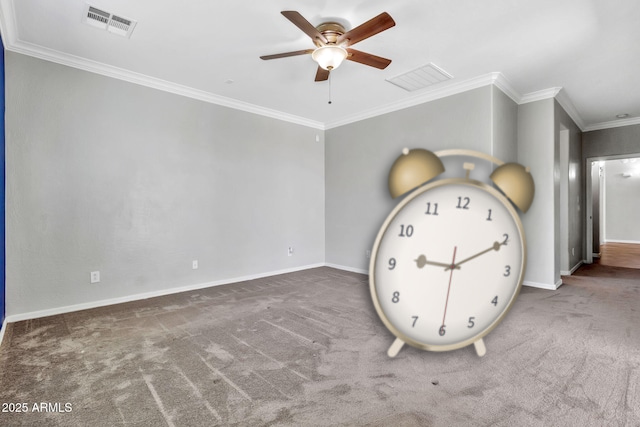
9:10:30
